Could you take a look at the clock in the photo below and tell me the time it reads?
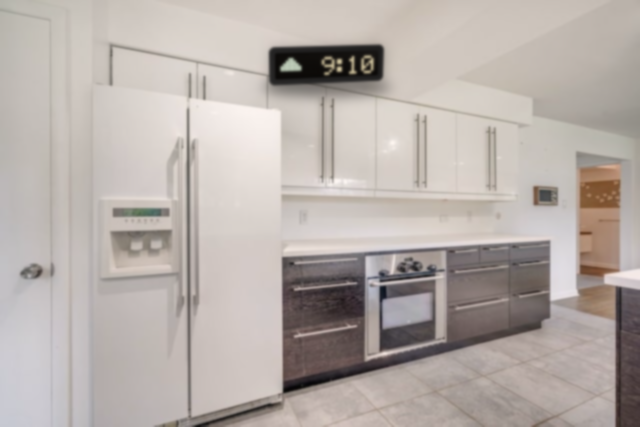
9:10
